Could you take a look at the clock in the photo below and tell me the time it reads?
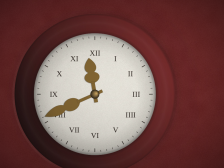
11:41
